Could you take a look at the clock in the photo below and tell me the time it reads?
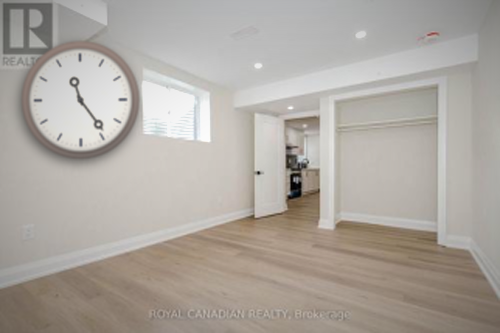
11:24
